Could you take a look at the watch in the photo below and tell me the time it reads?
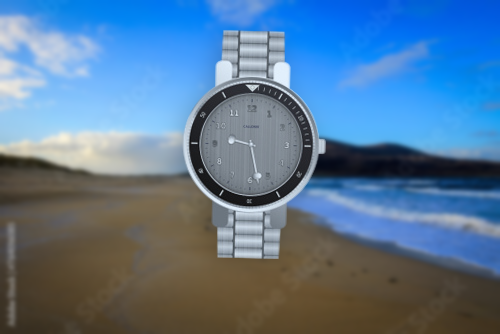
9:28
